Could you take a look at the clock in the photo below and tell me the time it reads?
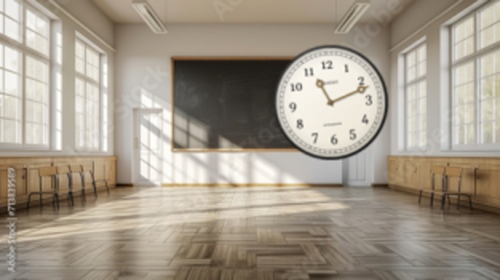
11:12
